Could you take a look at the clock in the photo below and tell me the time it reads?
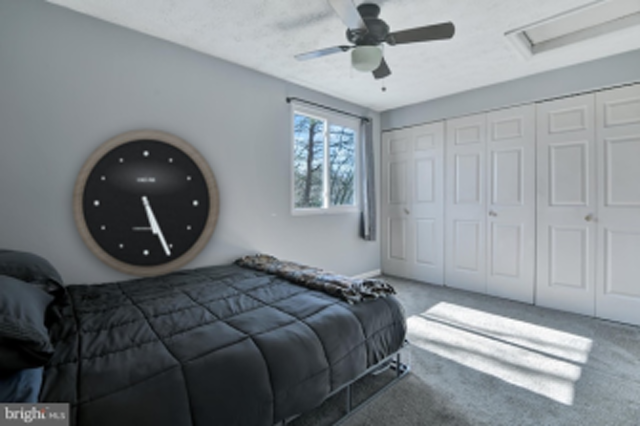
5:26
